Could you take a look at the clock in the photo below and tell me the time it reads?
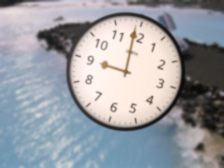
8:59
